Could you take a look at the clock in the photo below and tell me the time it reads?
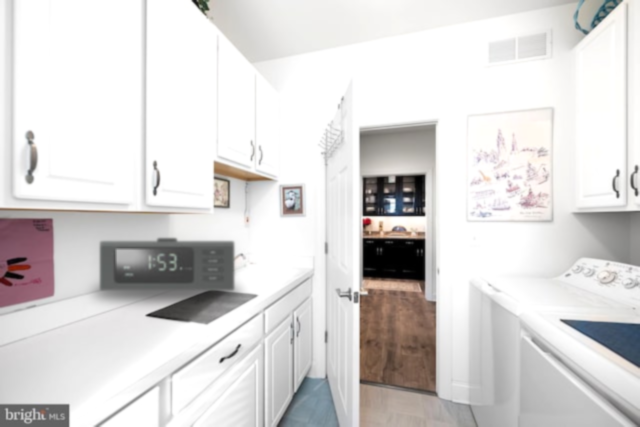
1:53
